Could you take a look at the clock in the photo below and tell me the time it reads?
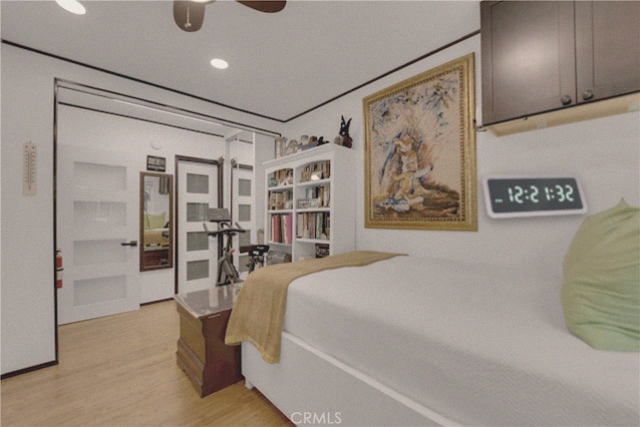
12:21:32
